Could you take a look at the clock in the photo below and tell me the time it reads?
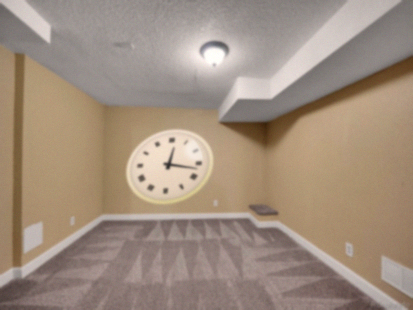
12:17
